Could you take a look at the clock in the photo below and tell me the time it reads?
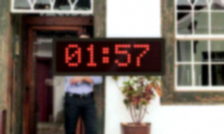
1:57
